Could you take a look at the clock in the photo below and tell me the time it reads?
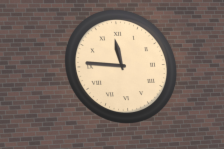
11:46
